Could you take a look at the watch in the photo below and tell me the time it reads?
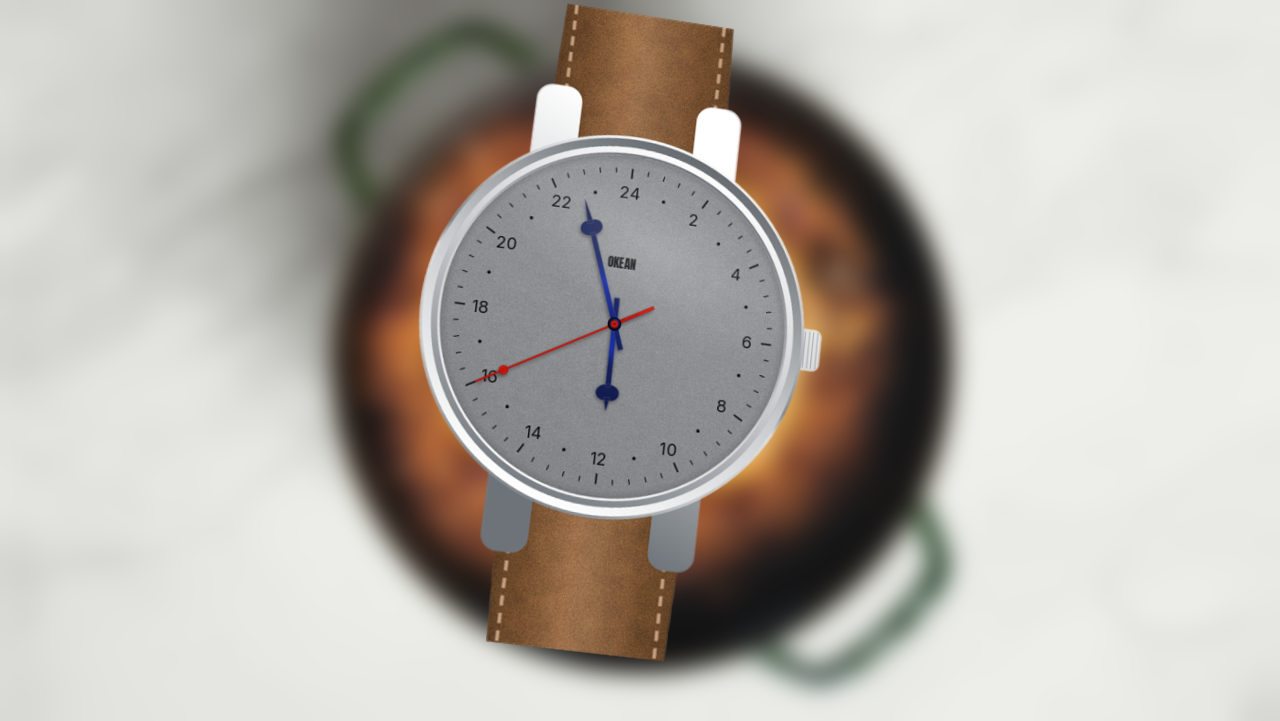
11:56:40
